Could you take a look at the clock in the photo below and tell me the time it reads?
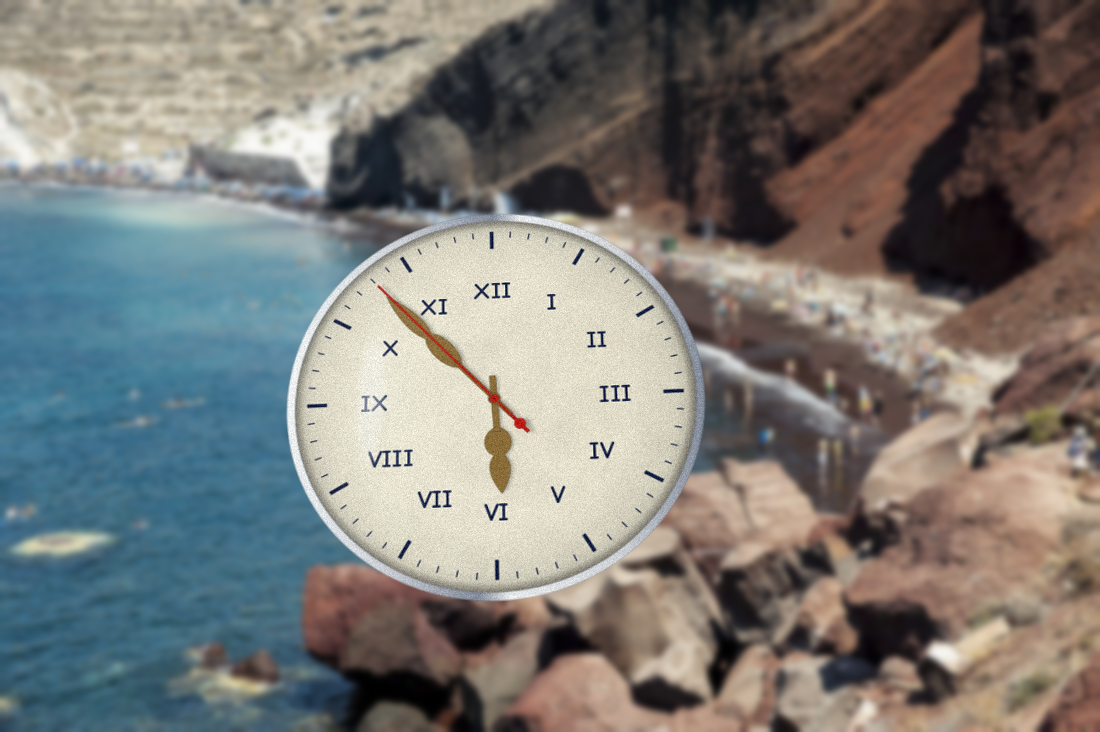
5:52:53
